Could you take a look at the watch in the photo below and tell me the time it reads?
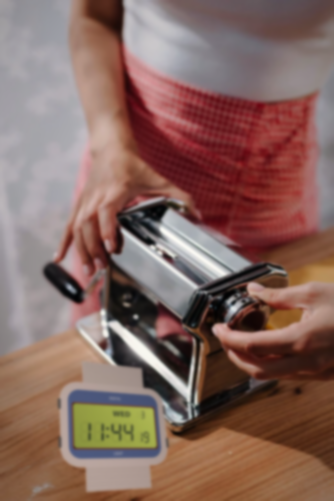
11:44
